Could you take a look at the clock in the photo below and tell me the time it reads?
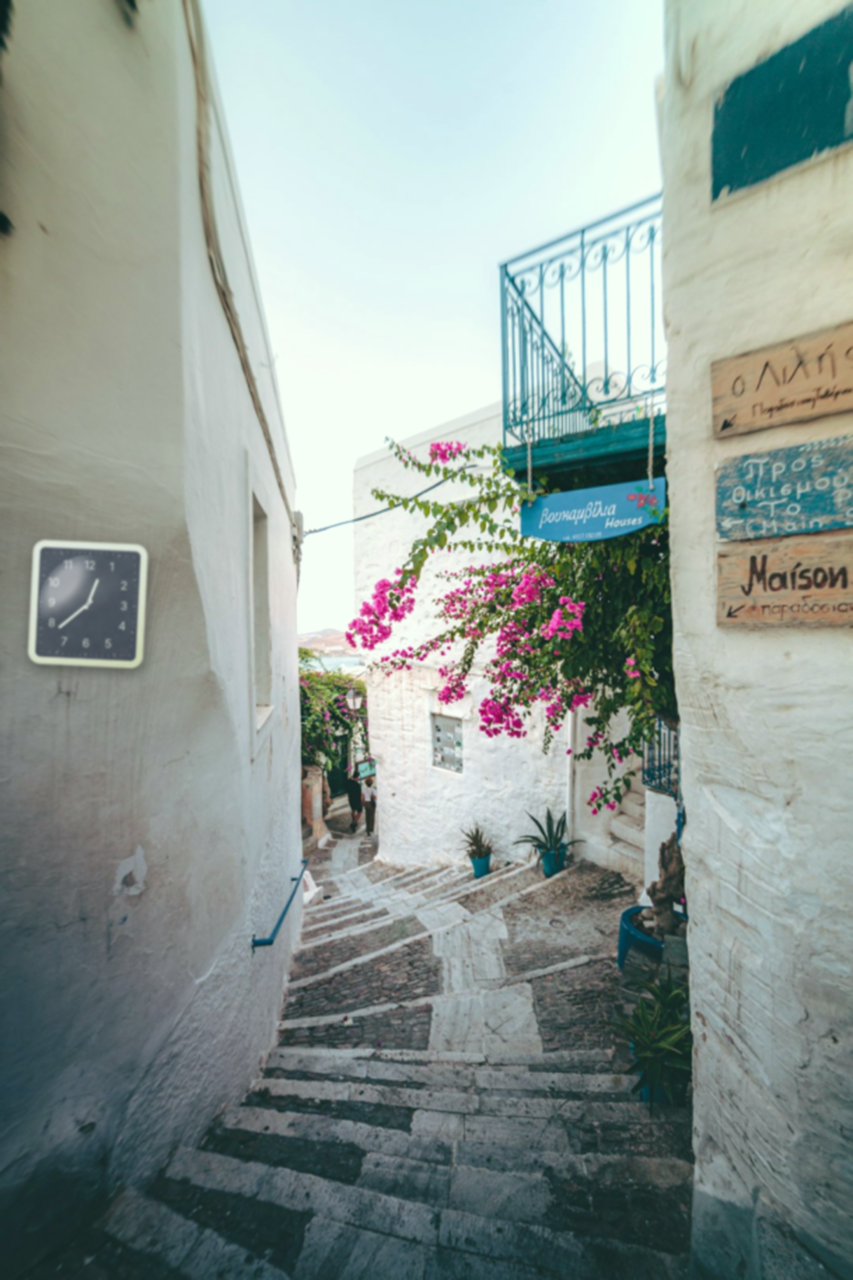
12:38
